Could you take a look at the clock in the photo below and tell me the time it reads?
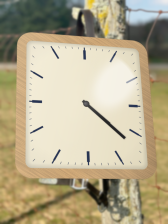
4:22
